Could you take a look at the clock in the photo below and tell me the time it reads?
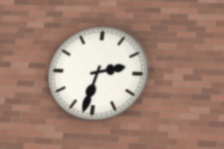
2:32
